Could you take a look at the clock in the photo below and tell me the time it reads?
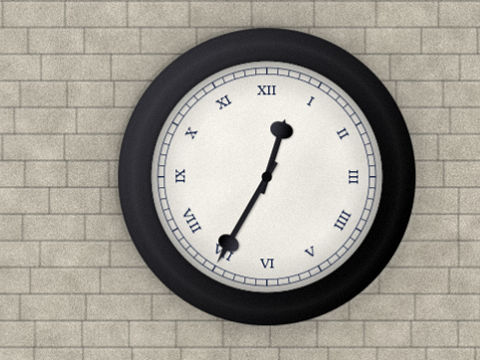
12:35
